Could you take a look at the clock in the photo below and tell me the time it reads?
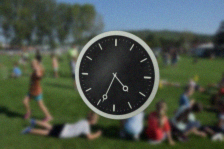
4:34
